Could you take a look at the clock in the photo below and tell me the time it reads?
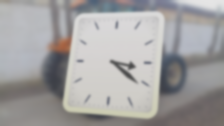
3:21
